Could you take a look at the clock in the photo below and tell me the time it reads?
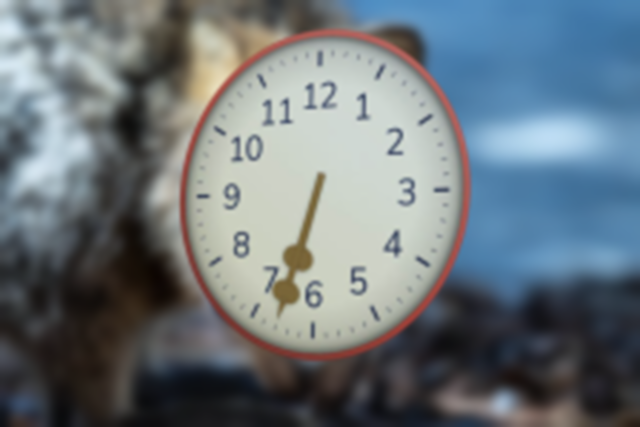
6:33
